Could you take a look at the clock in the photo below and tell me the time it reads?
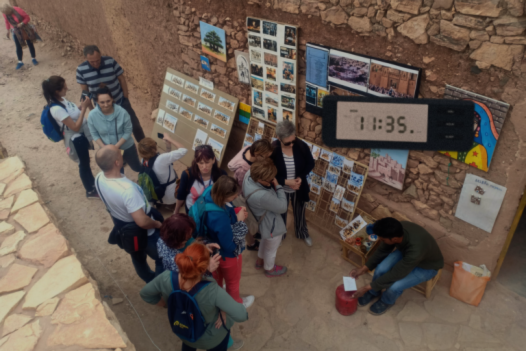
11:35
